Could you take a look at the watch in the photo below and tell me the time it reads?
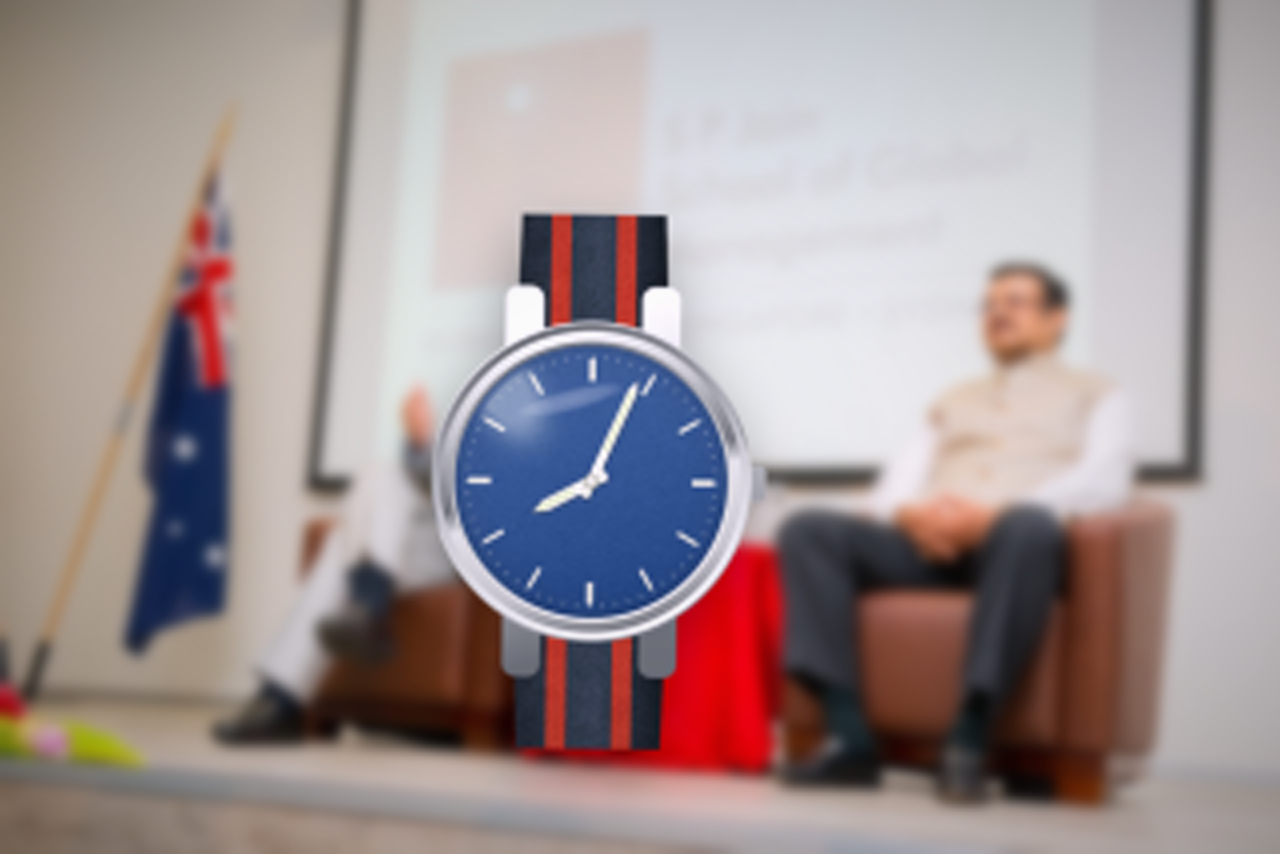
8:04
